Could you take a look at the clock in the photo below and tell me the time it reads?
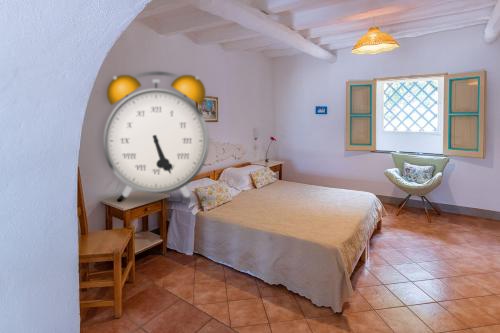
5:26
